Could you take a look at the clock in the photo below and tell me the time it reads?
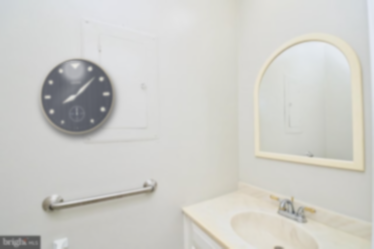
8:08
